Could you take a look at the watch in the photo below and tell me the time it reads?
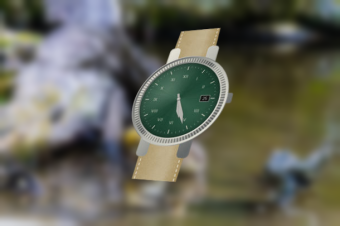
5:26
